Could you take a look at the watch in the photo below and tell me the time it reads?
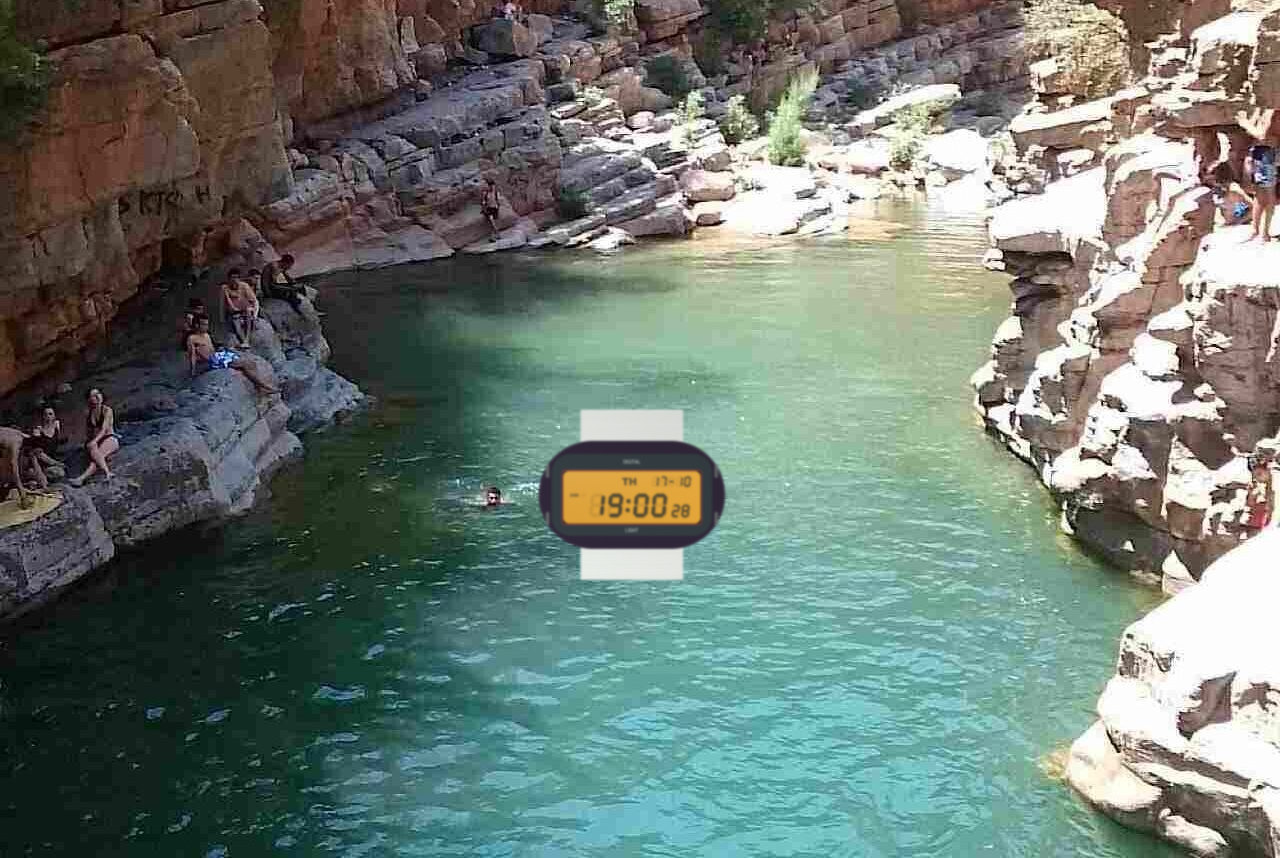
19:00:28
